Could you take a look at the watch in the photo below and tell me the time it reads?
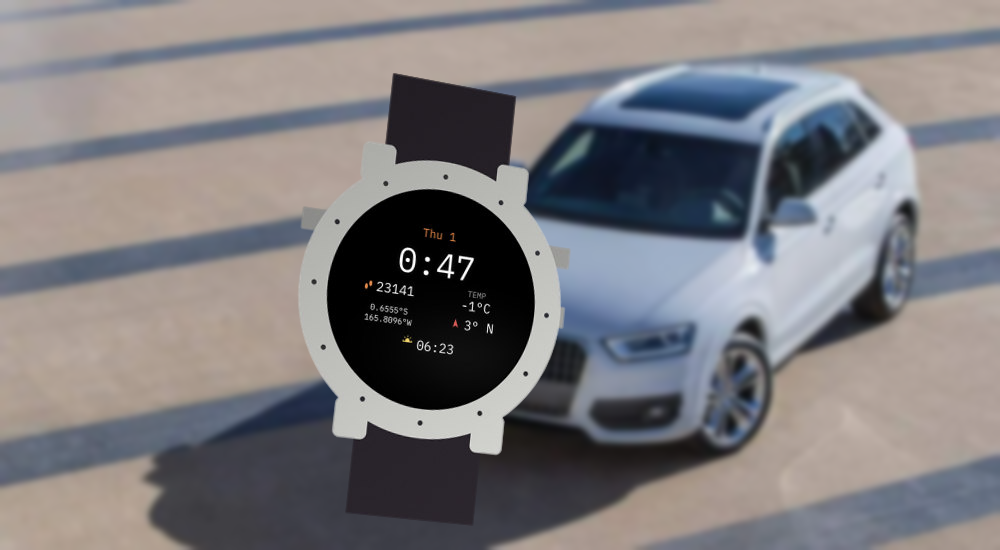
0:47
